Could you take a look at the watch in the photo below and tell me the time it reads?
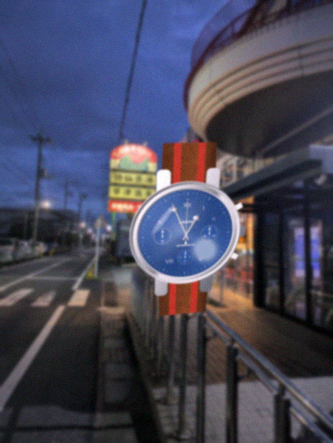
12:56
